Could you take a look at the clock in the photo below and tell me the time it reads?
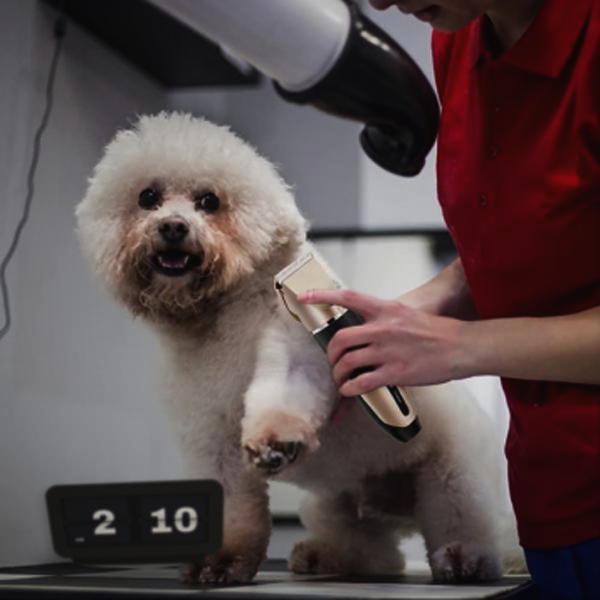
2:10
